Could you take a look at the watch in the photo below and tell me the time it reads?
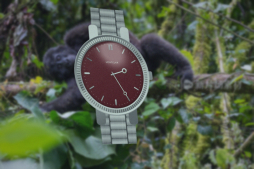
2:25
